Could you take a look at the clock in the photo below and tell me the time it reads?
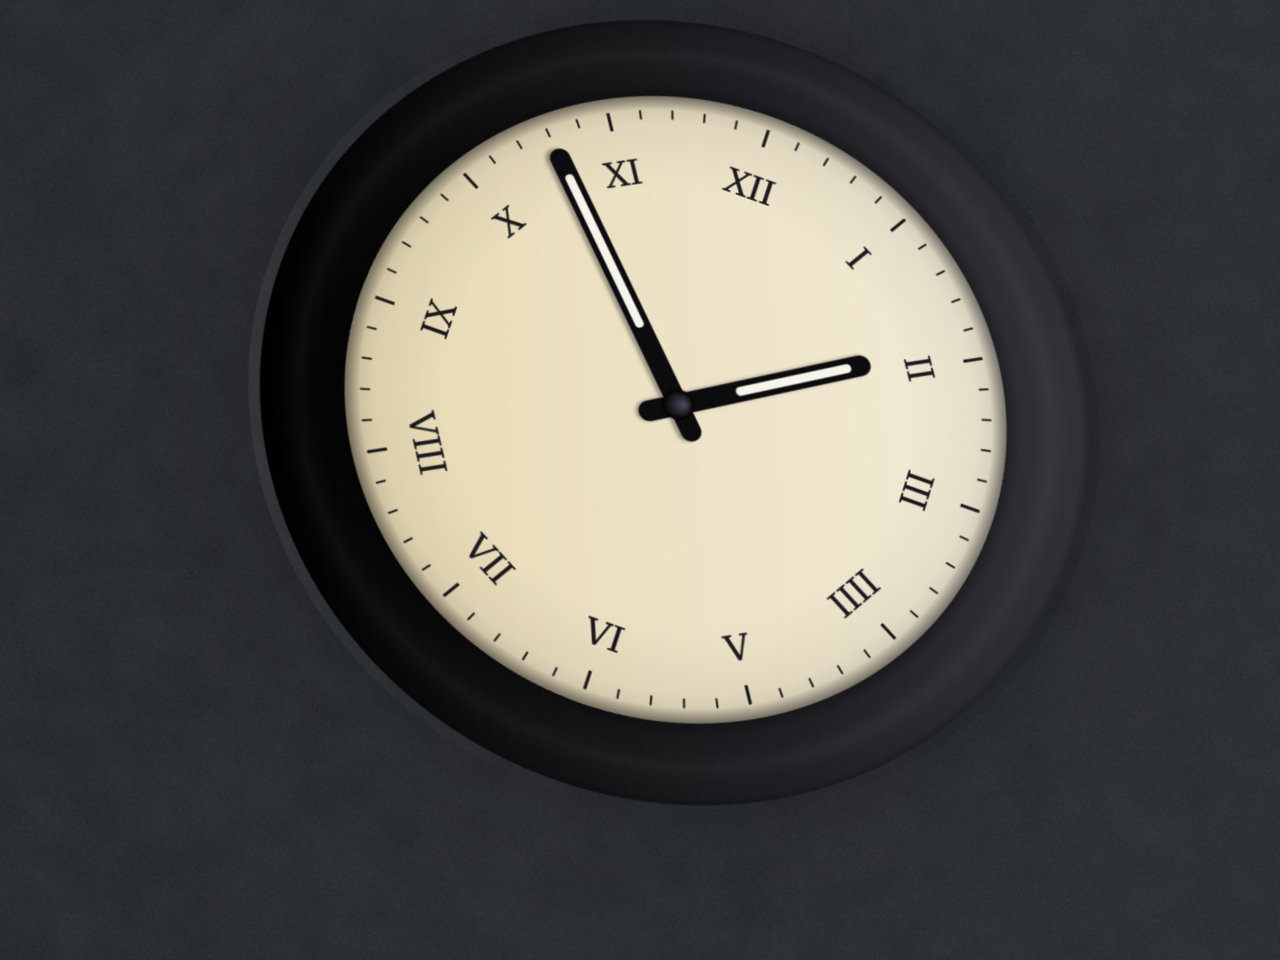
1:53
